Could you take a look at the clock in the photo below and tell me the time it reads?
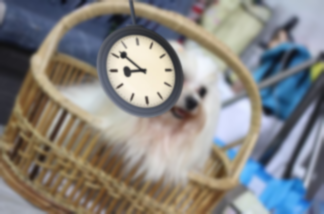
8:52
